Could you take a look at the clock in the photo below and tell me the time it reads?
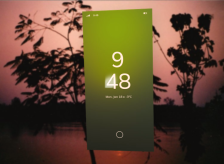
9:48
